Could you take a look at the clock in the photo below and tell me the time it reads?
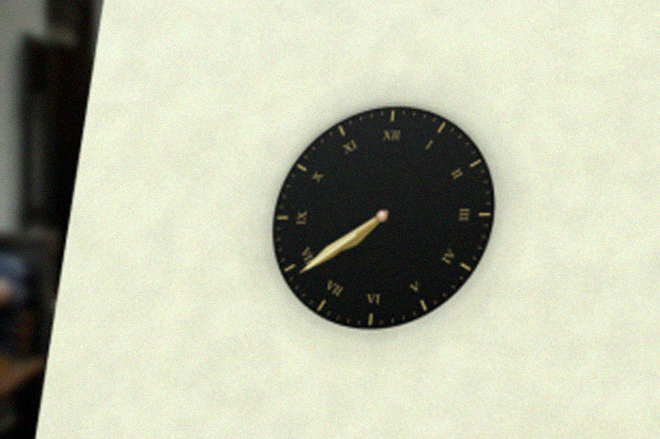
7:39
